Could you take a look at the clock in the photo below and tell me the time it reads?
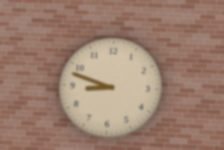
8:48
